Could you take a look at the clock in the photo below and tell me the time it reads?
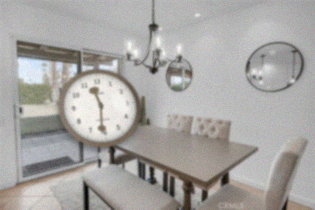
11:31
